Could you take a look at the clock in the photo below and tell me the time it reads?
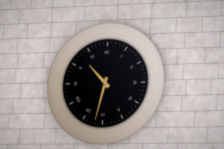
10:32
